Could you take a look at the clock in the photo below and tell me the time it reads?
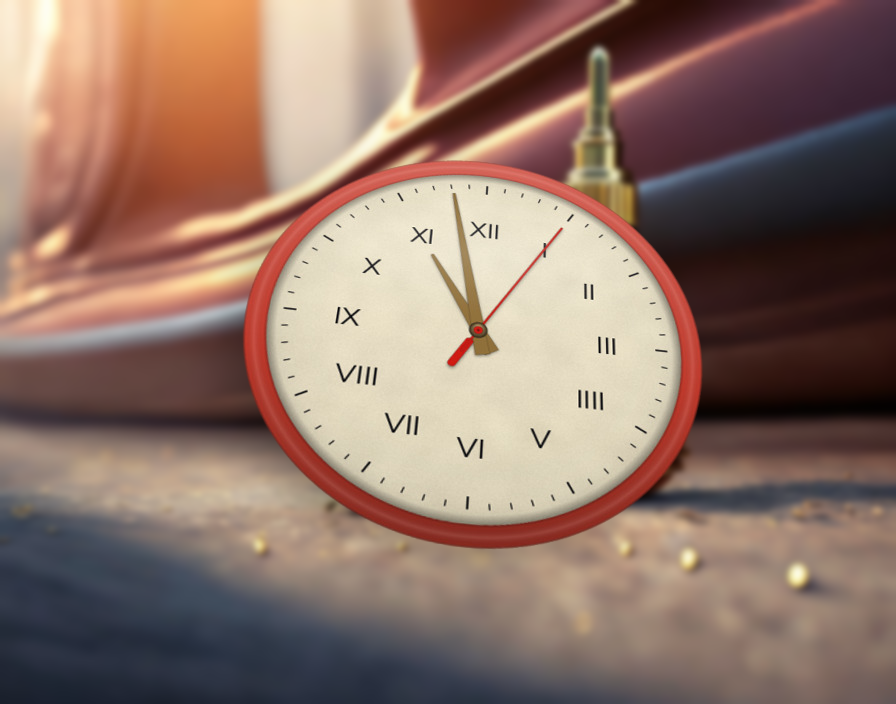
10:58:05
